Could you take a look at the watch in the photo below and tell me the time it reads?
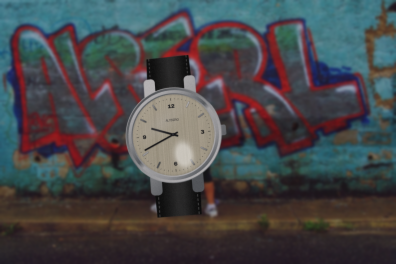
9:41
